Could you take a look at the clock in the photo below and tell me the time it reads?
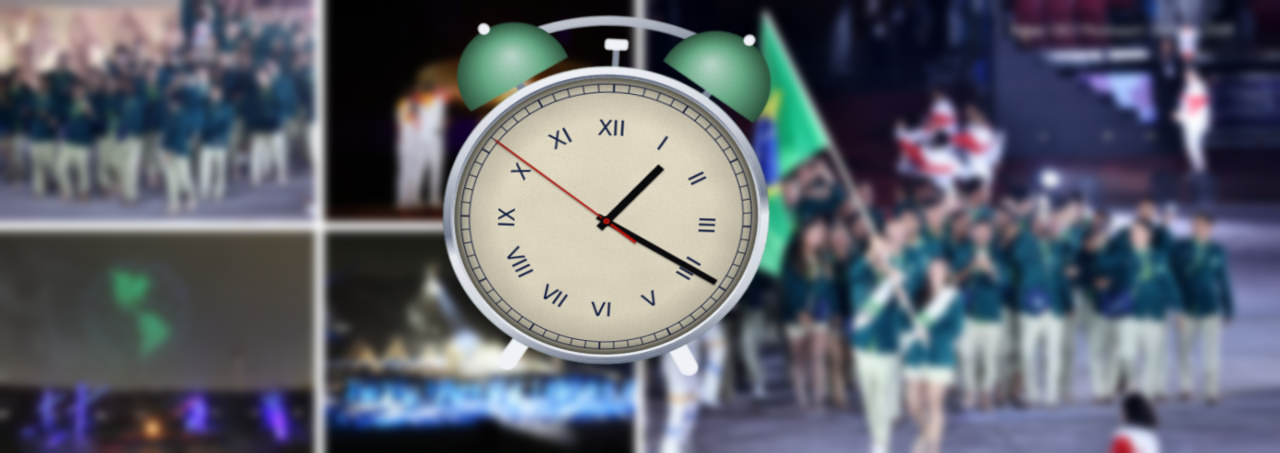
1:19:51
